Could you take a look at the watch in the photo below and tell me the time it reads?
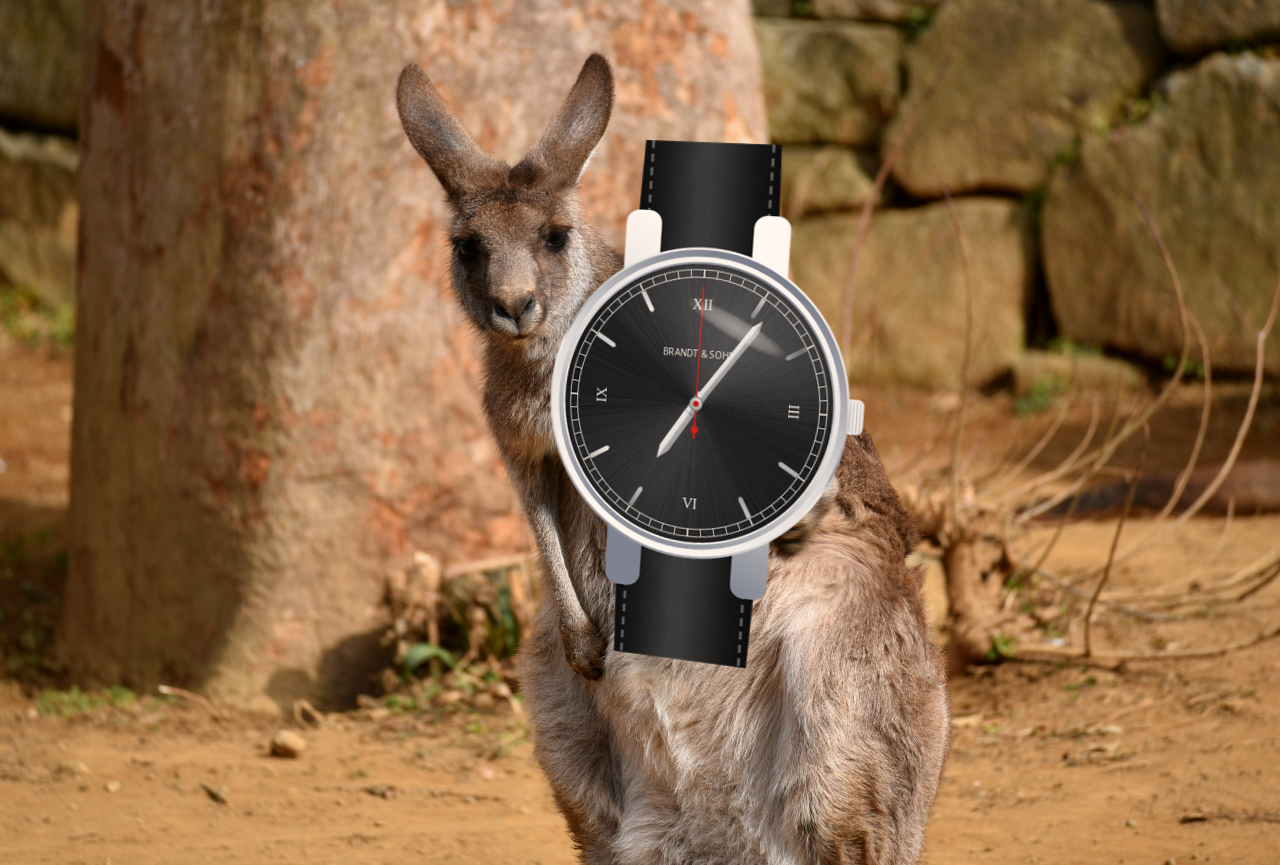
7:06:00
